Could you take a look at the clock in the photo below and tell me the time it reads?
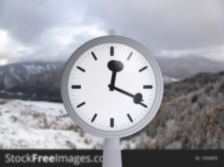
12:19
